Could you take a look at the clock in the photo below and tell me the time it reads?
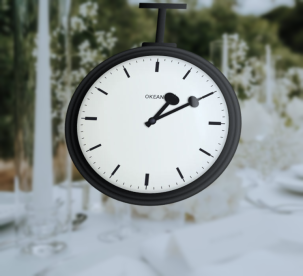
1:10
